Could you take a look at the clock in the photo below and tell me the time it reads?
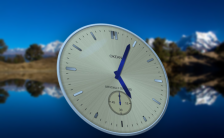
5:04
